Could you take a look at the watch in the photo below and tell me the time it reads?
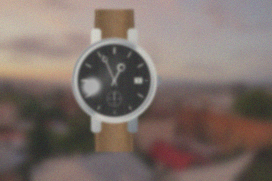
12:56
